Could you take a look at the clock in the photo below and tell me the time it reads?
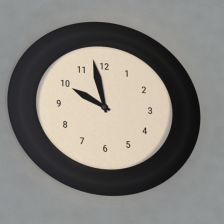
9:58
